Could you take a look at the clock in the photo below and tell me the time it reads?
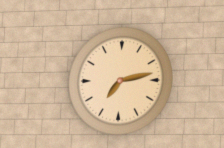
7:13
